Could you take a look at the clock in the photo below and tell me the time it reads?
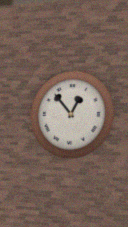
12:53
